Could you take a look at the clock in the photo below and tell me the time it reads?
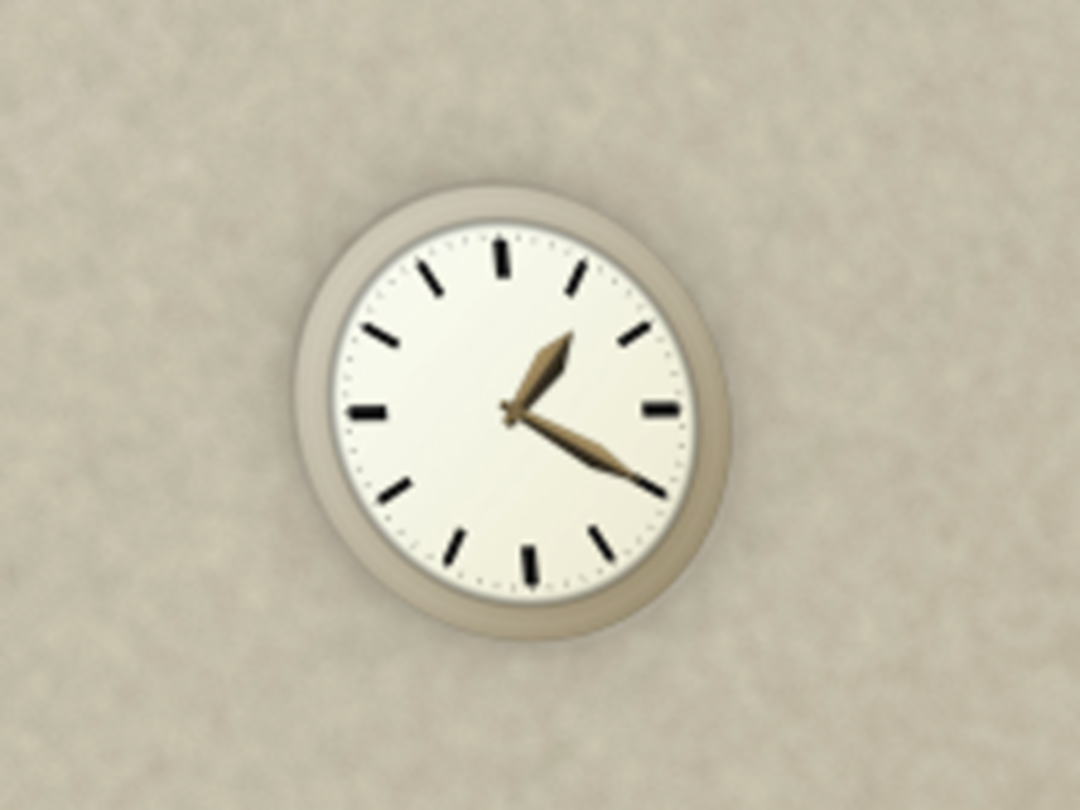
1:20
